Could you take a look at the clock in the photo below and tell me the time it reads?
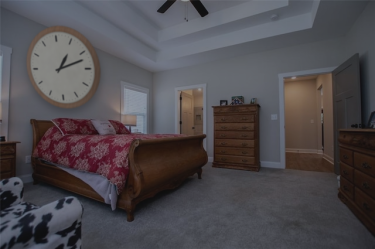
1:12
